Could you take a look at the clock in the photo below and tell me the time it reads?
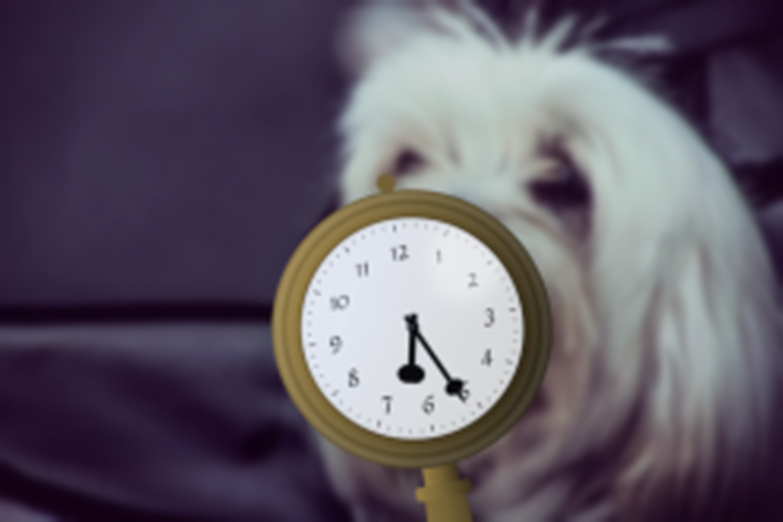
6:26
